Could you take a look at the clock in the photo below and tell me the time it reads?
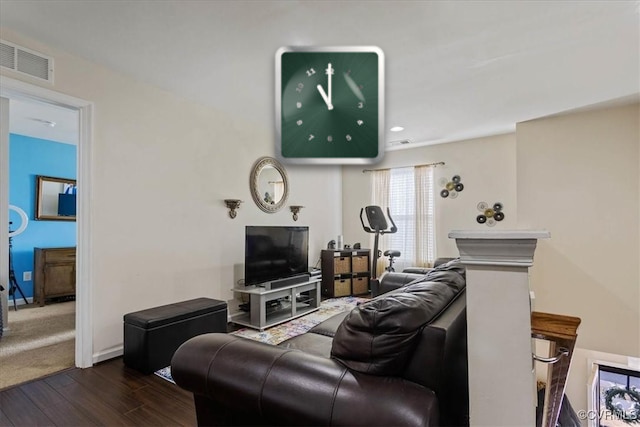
11:00
